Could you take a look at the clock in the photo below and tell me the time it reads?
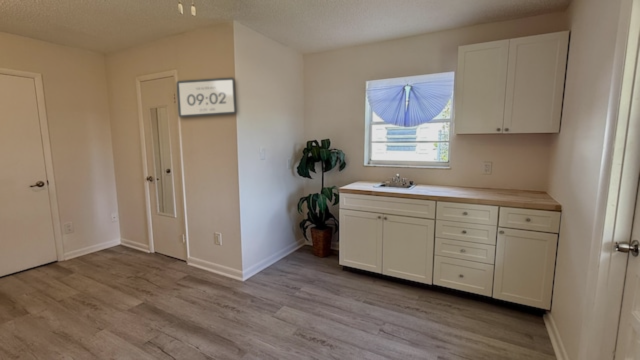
9:02
